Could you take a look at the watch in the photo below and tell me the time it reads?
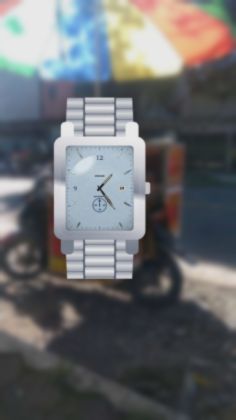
1:24
